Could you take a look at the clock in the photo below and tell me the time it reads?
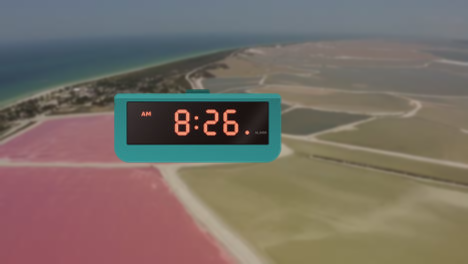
8:26
